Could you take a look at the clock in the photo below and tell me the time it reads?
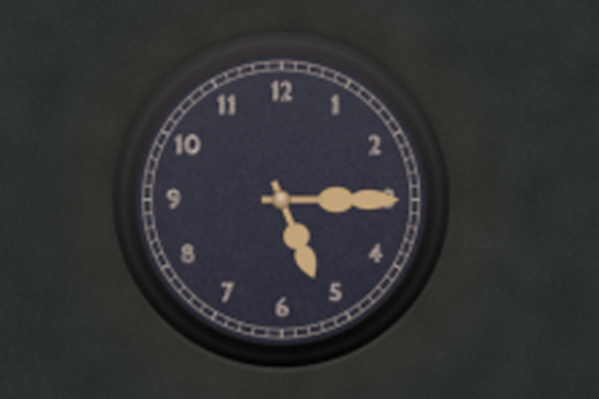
5:15
